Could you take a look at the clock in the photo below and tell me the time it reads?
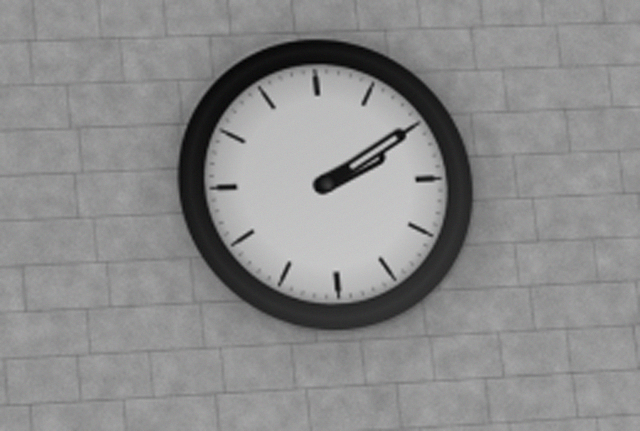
2:10
